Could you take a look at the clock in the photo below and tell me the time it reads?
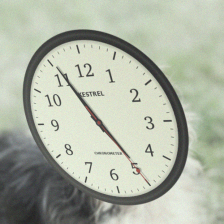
4:55:25
